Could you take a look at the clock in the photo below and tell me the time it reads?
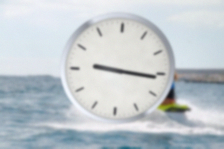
9:16
